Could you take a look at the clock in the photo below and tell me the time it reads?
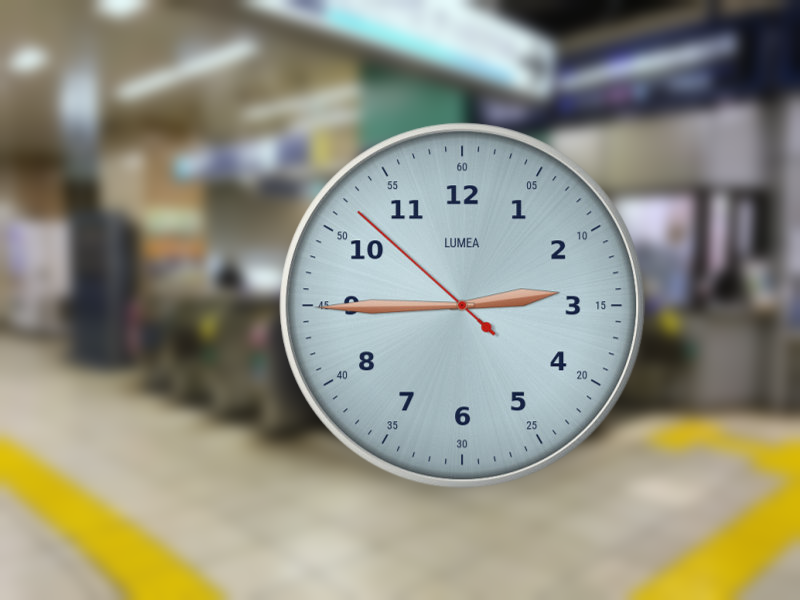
2:44:52
